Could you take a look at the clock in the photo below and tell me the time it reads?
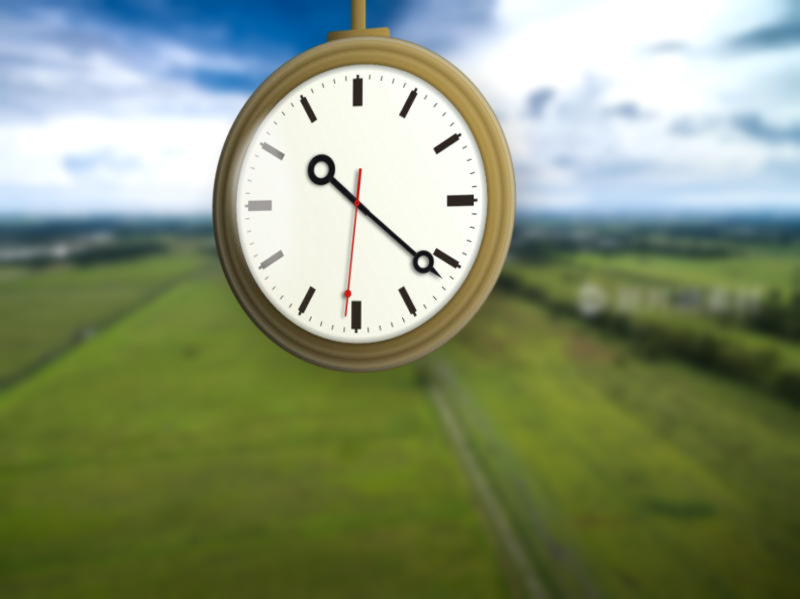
10:21:31
